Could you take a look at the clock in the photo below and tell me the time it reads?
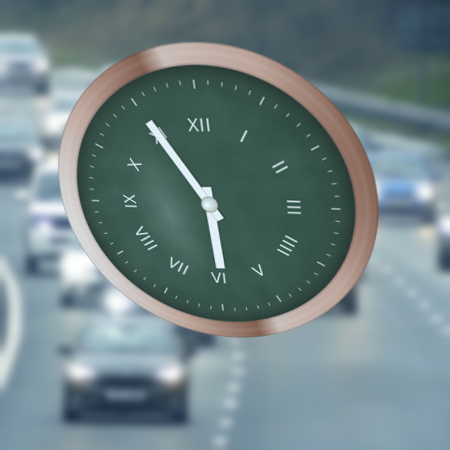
5:55
